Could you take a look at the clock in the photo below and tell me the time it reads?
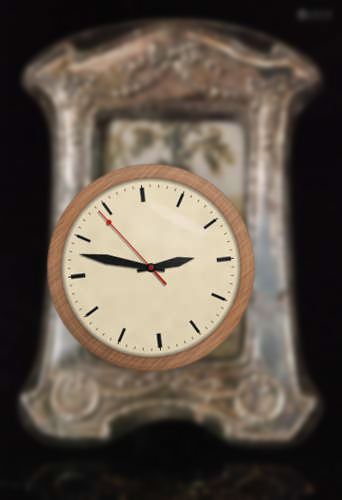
2:47:54
